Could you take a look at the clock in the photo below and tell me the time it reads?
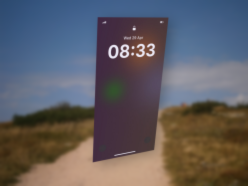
8:33
